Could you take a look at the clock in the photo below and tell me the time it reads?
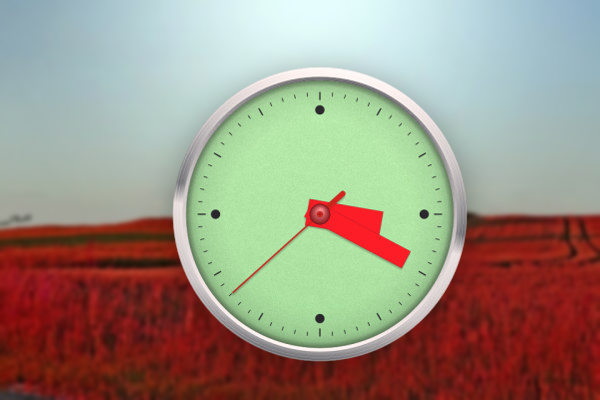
3:19:38
